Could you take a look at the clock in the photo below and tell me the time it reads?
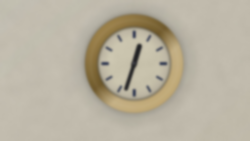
12:33
